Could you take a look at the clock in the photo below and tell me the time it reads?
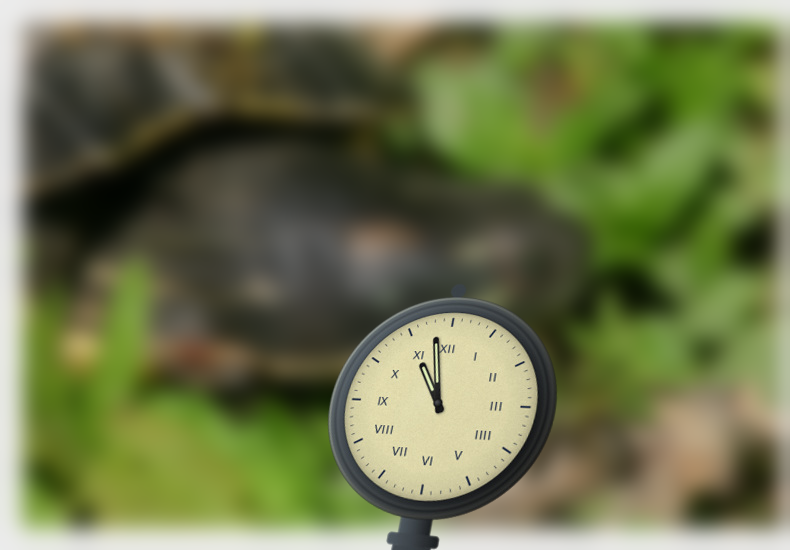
10:58
